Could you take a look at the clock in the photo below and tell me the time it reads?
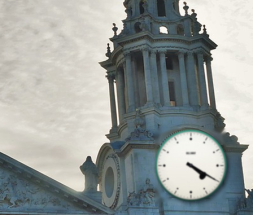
4:20
